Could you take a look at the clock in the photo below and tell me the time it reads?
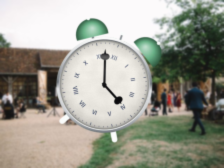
3:57
